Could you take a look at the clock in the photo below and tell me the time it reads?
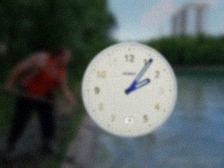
2:06
